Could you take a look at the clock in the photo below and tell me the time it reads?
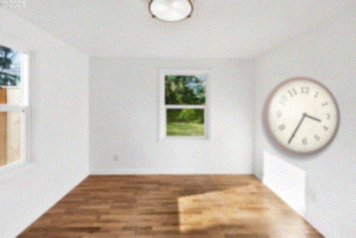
3:35
